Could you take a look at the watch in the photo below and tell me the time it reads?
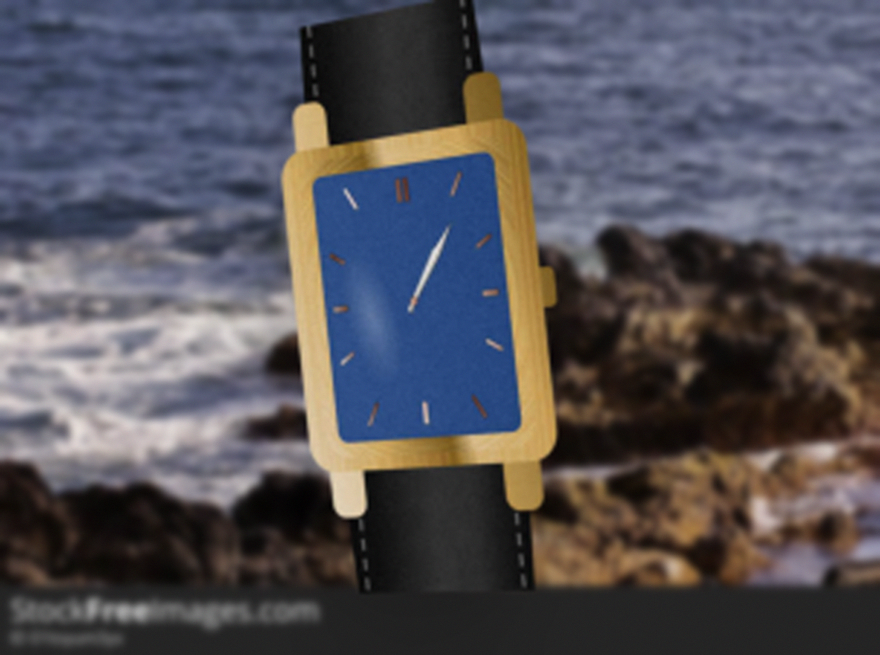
1:06
